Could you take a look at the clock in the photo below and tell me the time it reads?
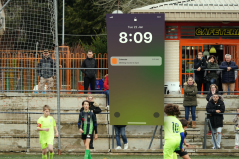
8:09
